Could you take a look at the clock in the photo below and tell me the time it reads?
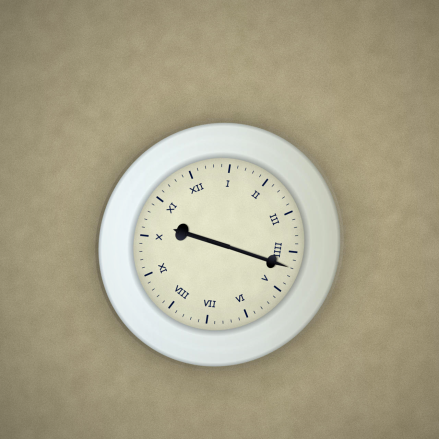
10:22
